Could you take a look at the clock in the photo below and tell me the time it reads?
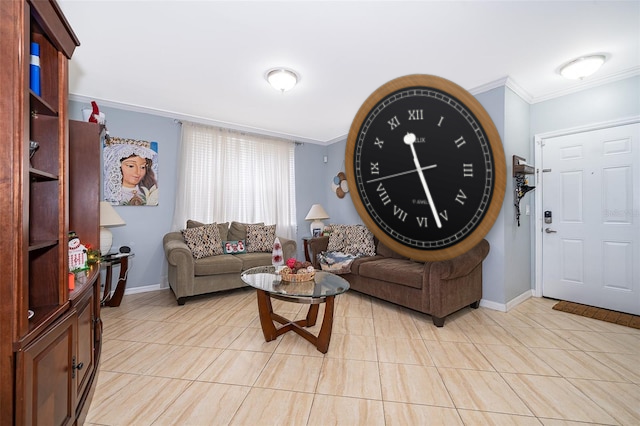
11:26:43
